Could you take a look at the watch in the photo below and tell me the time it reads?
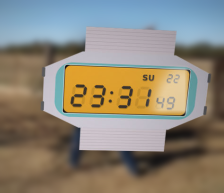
23:31:49
